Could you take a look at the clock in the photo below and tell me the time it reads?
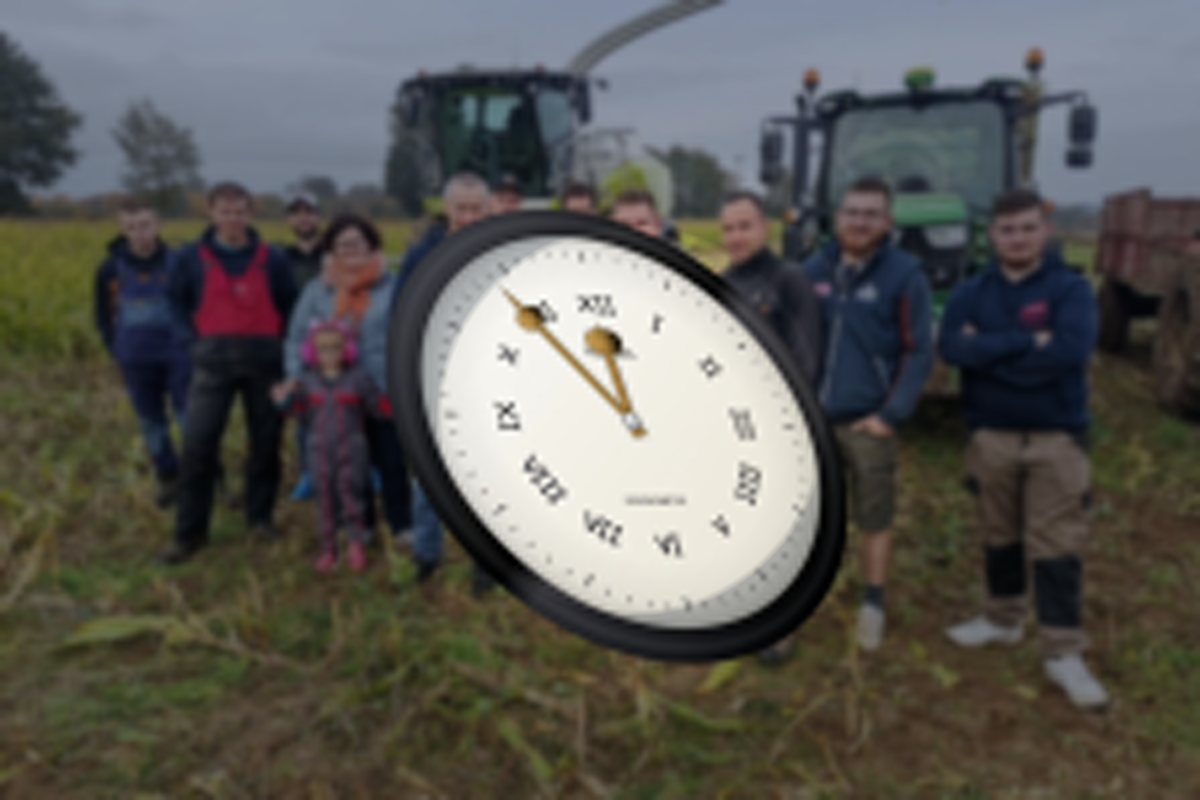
11:54
